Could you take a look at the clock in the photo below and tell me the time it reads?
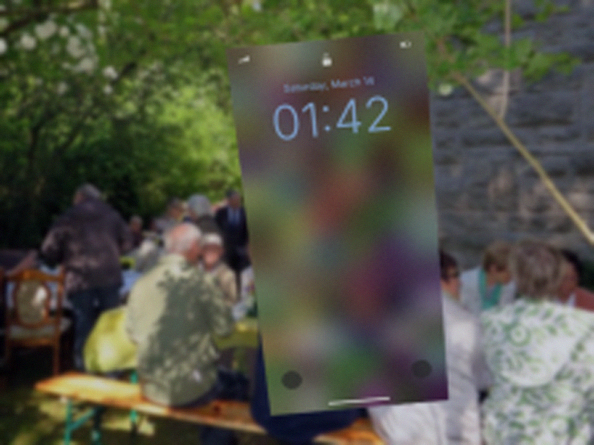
1:42
